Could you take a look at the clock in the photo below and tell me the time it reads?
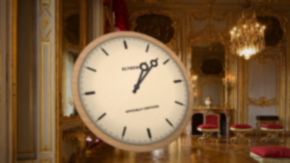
1:08
